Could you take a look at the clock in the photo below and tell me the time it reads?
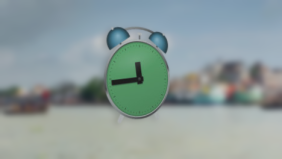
11:44
